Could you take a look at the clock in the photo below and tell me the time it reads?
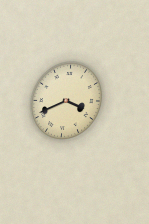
3:41
